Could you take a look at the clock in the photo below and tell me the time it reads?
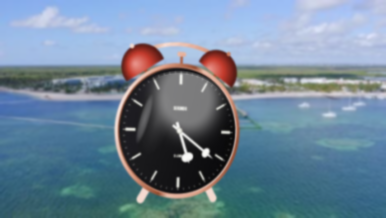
5:21
